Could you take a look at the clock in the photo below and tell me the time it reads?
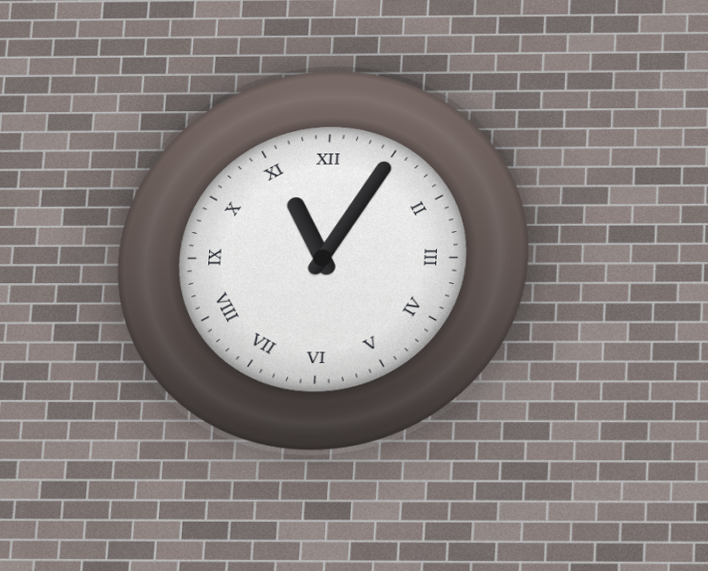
11:05
